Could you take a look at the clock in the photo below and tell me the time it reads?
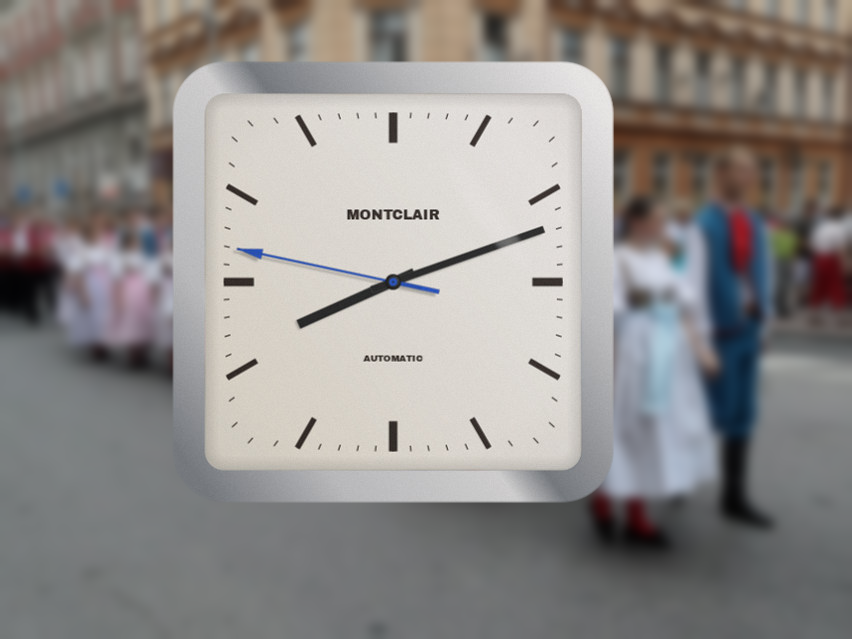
8:11:47
